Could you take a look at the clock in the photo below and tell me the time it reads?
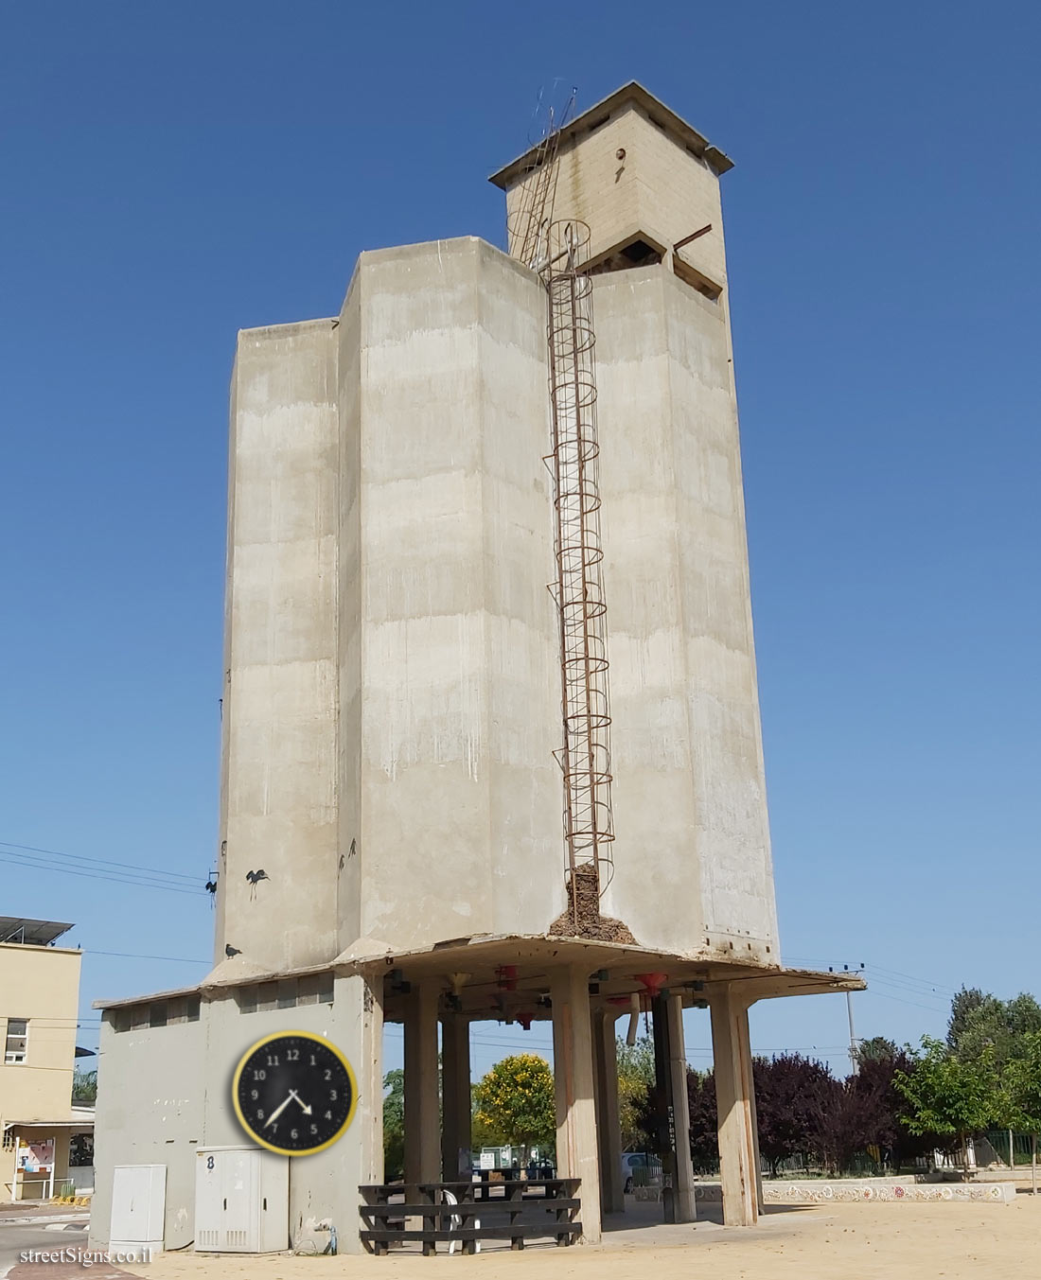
4:37
